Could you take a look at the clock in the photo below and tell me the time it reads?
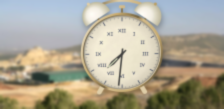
7:31
